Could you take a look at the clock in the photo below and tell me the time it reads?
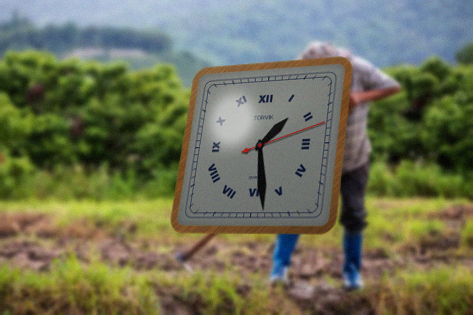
1:28:12
